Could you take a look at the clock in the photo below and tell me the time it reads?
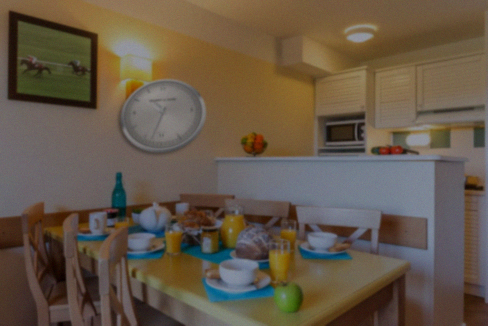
10:33
